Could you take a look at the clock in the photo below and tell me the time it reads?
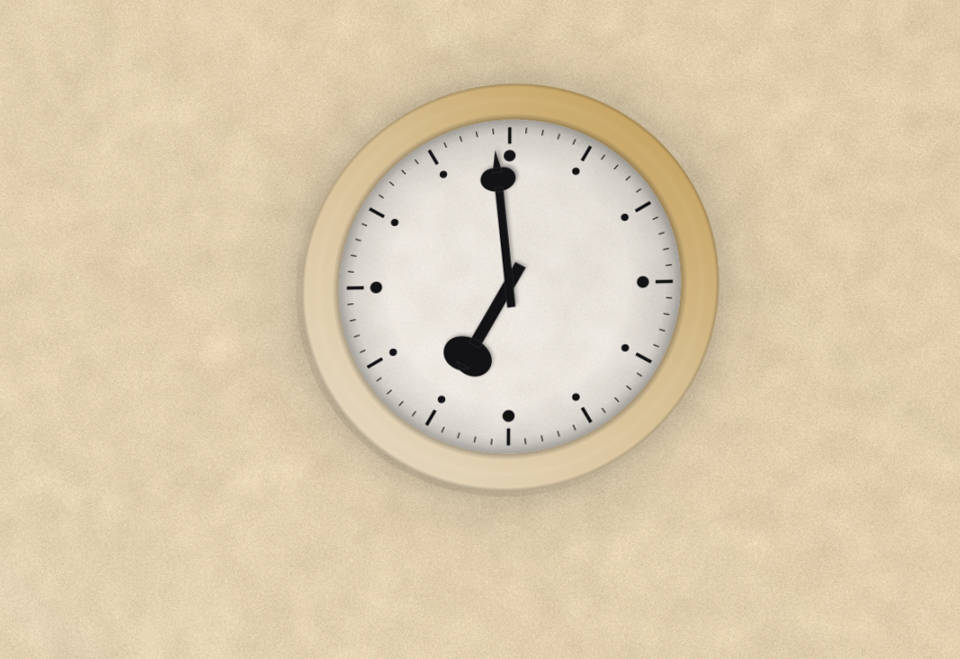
6:59
